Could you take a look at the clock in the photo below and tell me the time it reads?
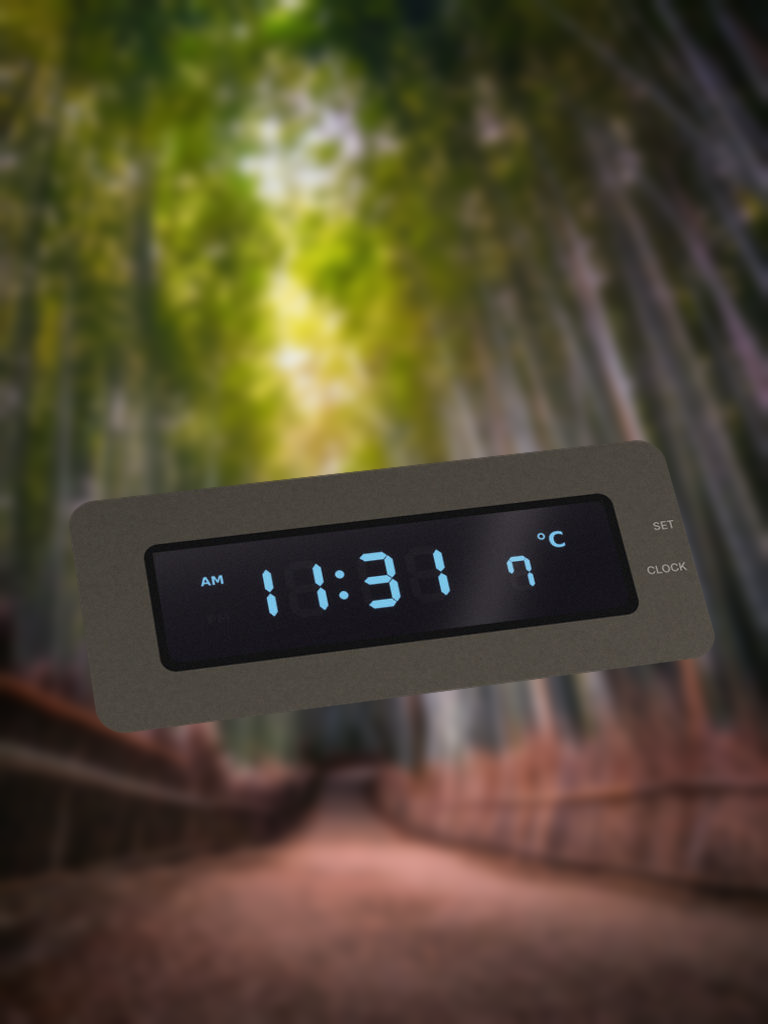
11:31
